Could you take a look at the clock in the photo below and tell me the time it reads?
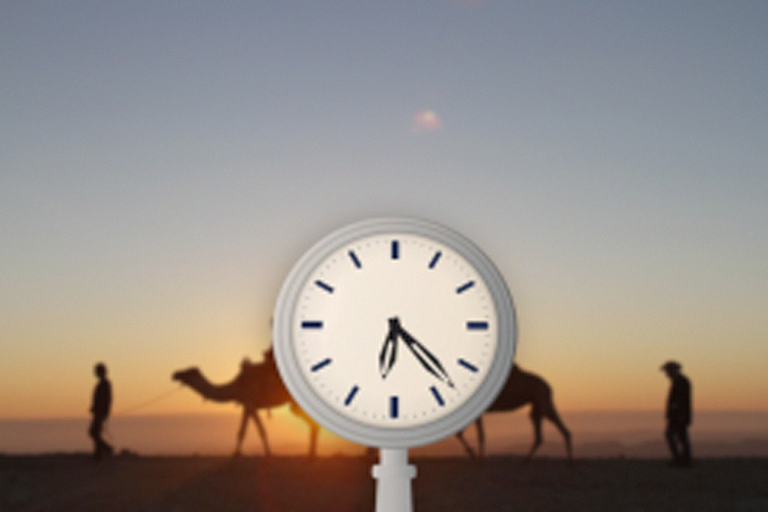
6:23
